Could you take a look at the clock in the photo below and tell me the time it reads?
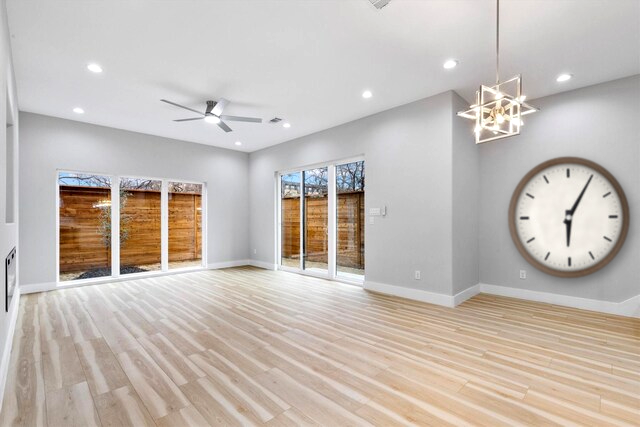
6:05
